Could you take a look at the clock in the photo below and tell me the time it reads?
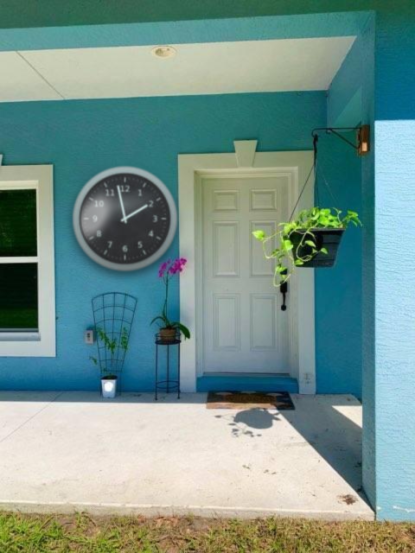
1:58
